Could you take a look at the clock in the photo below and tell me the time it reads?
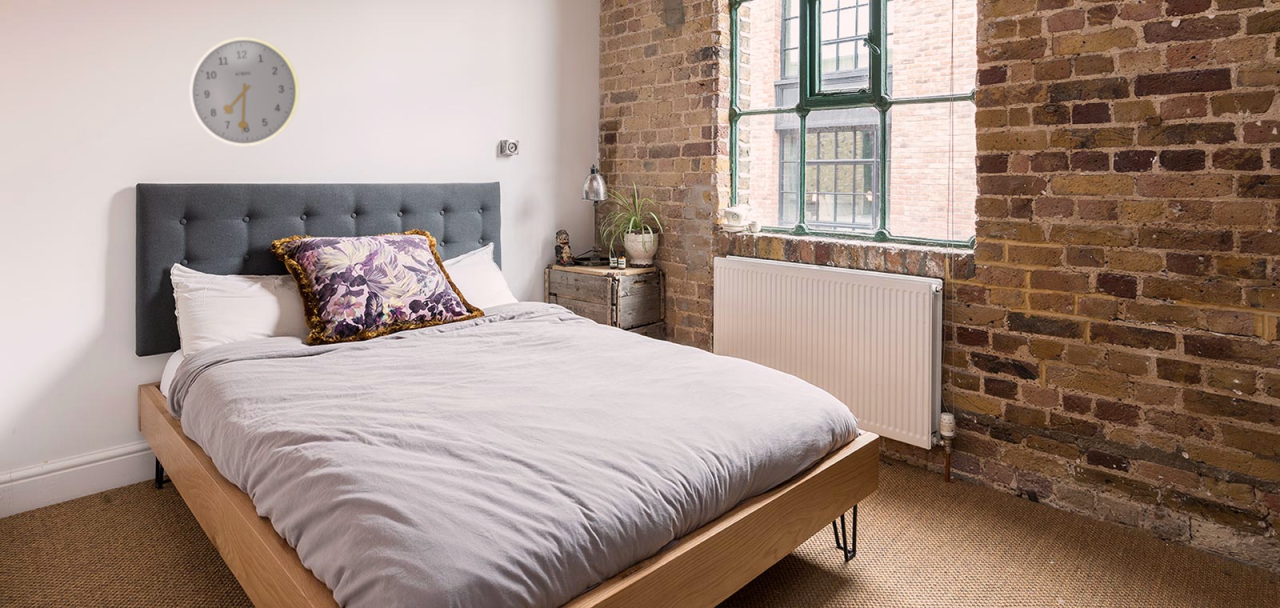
7:31
